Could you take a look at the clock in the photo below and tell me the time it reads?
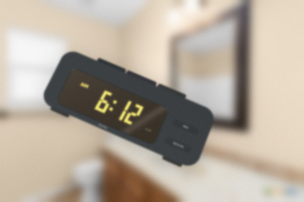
6:12
